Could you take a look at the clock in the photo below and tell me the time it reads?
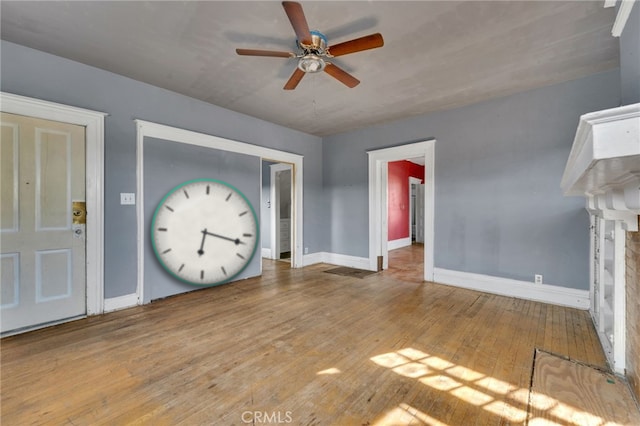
6:17
